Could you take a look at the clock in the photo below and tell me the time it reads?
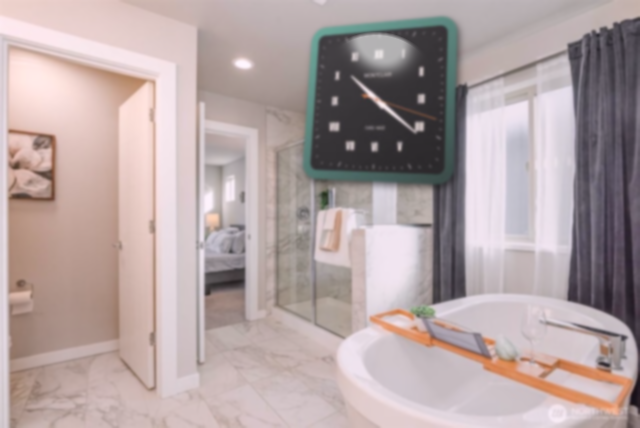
10:21:18
